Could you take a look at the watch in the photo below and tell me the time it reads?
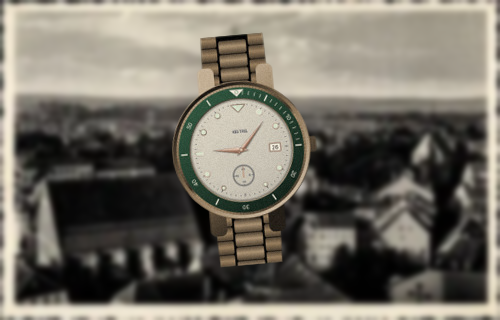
9:07
